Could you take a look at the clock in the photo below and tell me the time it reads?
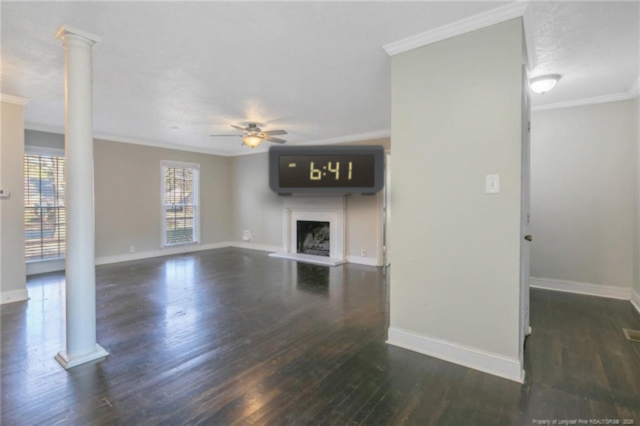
6:41
